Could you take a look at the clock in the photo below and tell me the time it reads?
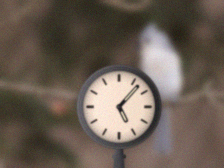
5:07
